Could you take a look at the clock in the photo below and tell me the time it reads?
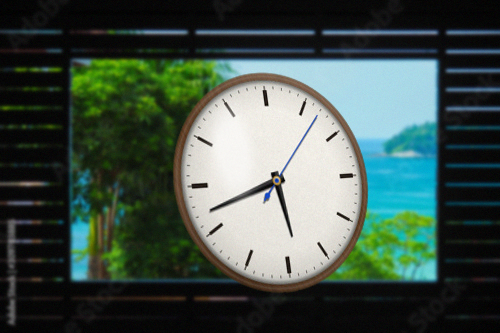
5:42:07
